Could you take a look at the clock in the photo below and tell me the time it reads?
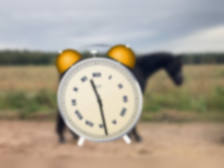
11:29
